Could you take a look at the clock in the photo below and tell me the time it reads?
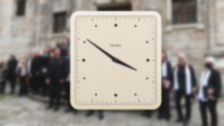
3:51
